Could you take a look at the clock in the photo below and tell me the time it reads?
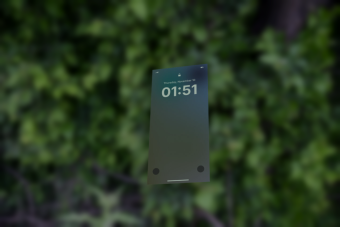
1:51
